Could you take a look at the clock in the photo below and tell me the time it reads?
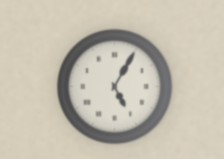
5:05
